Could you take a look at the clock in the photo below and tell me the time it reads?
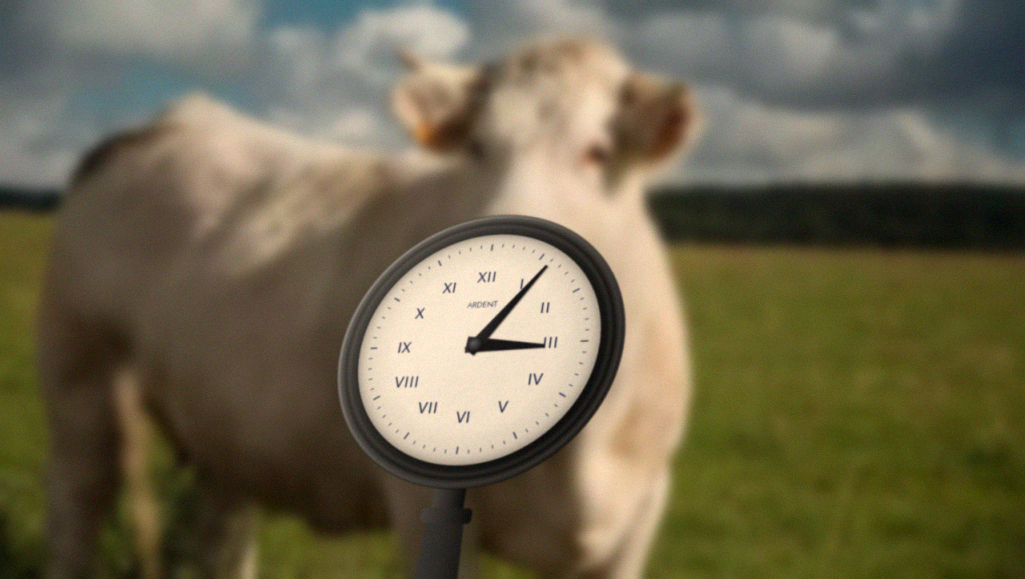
3:06
